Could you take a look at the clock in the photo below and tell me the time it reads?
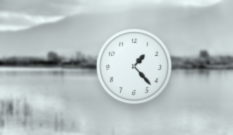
1:23
